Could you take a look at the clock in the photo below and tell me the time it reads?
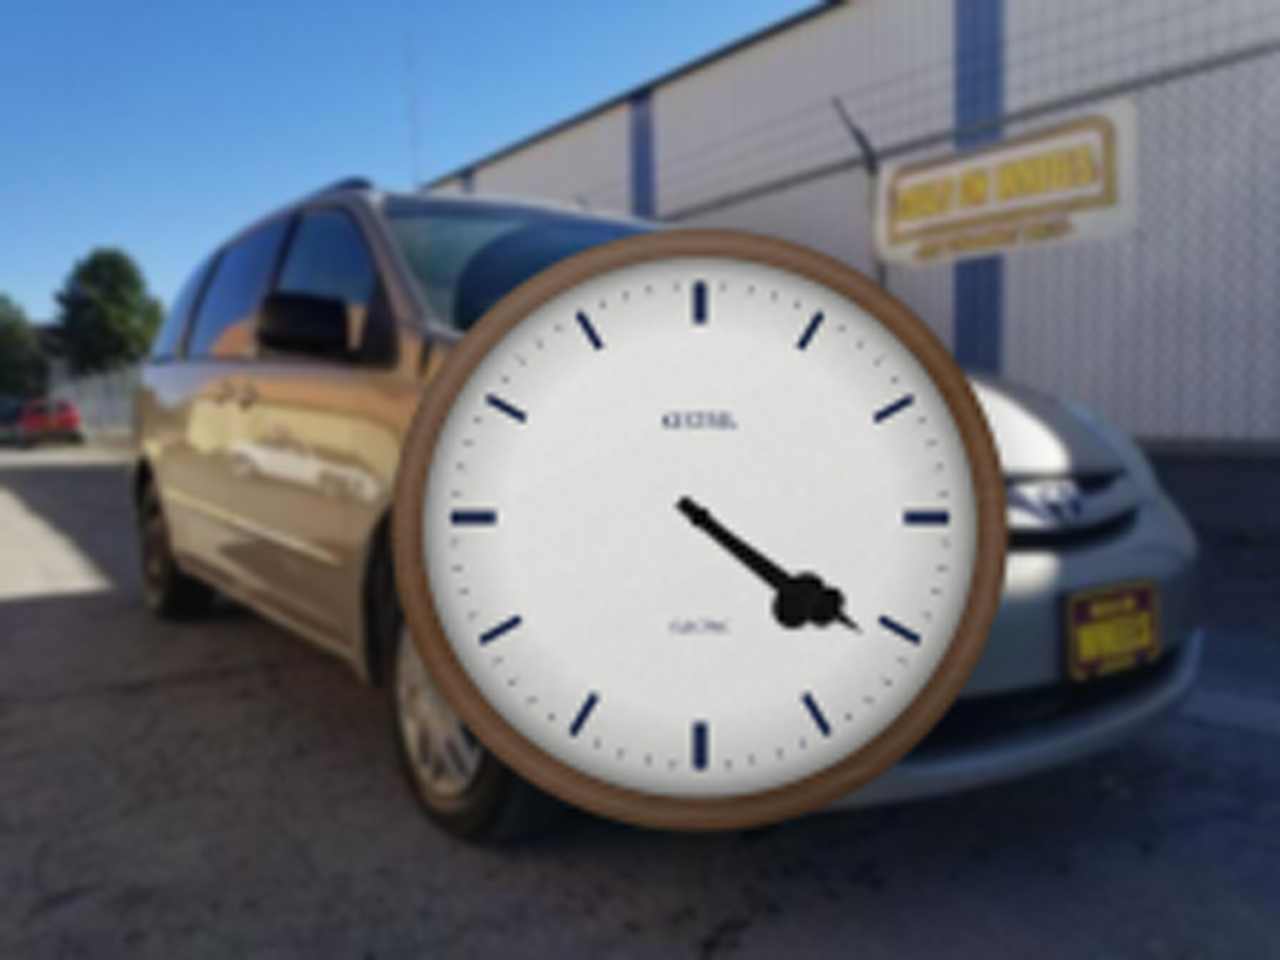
4:21
